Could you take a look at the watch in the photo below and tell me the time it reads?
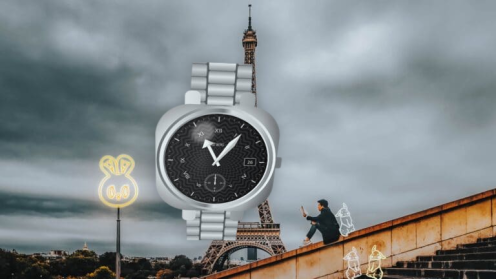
11:06
